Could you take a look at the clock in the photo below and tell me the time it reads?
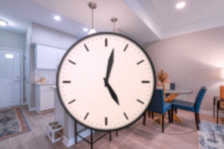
5:02
